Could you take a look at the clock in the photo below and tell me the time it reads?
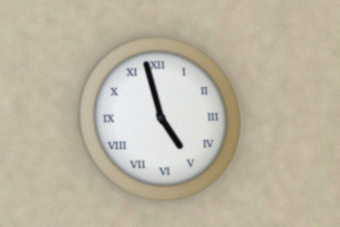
4:58
